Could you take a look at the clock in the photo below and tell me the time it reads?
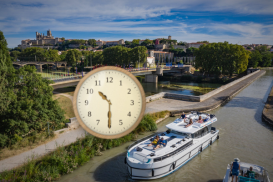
10:30
